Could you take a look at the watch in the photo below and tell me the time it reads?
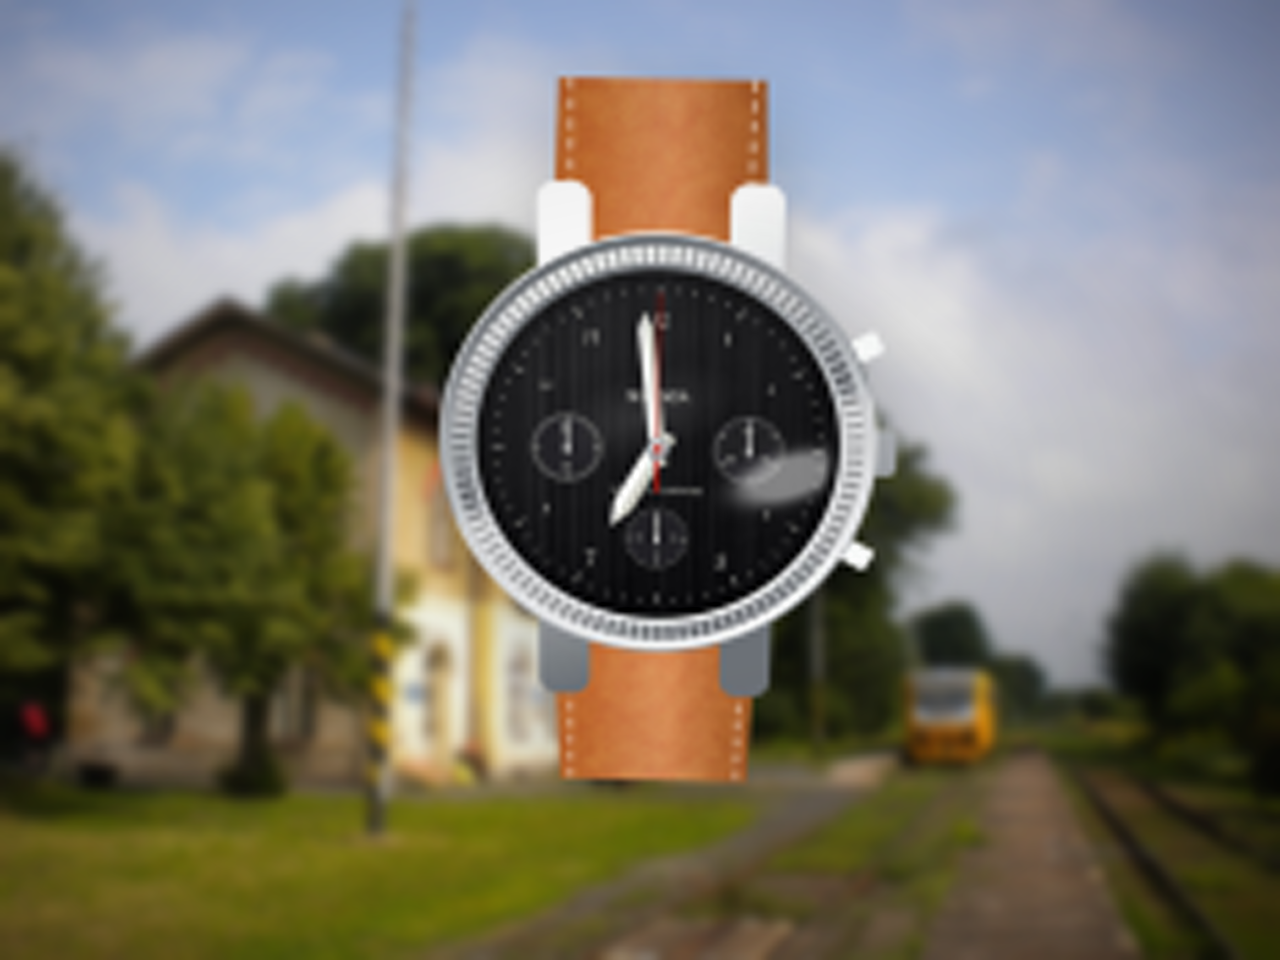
6:59
